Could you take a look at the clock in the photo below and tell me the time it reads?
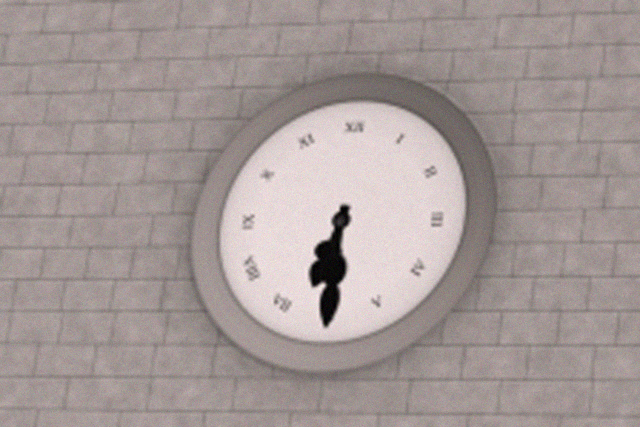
6:30
